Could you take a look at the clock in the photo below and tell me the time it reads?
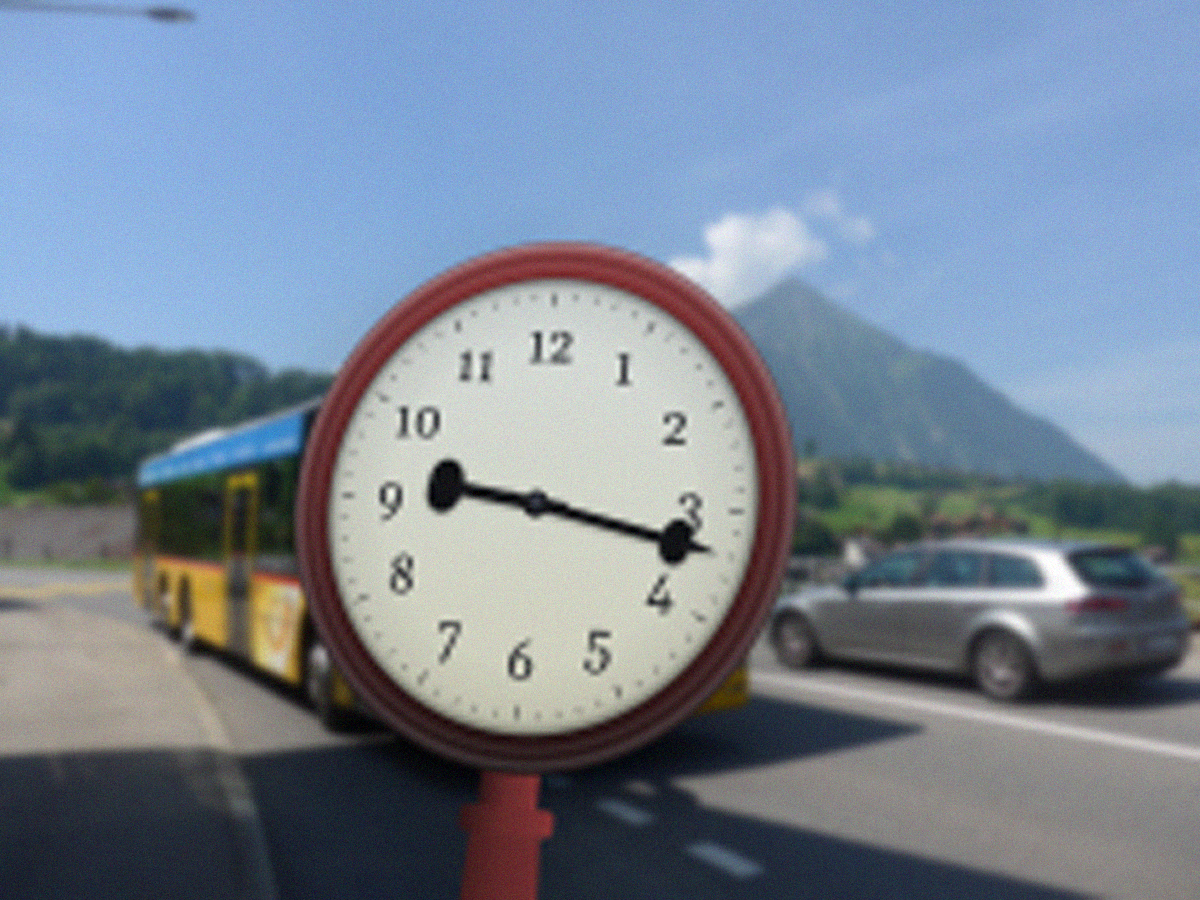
9:17
